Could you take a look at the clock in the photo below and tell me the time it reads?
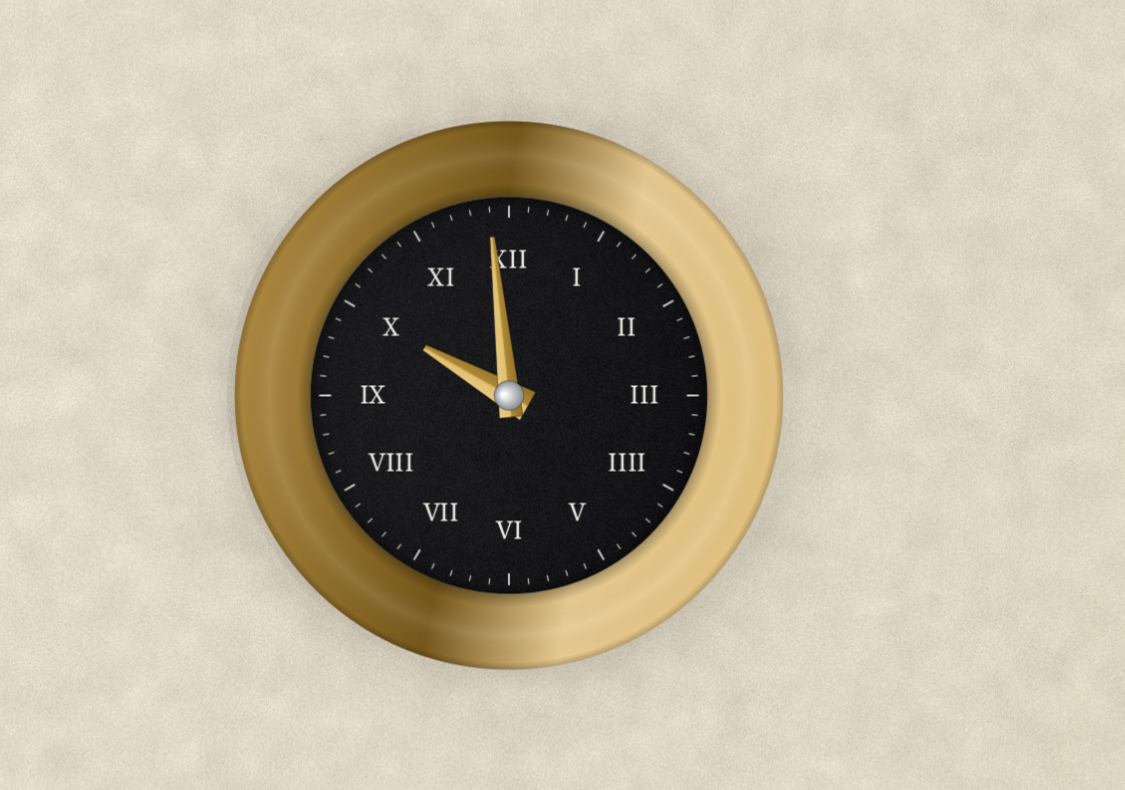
9:59
